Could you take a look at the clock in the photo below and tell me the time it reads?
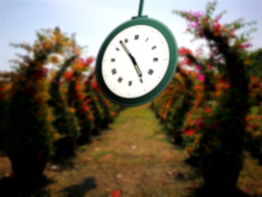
4:53
